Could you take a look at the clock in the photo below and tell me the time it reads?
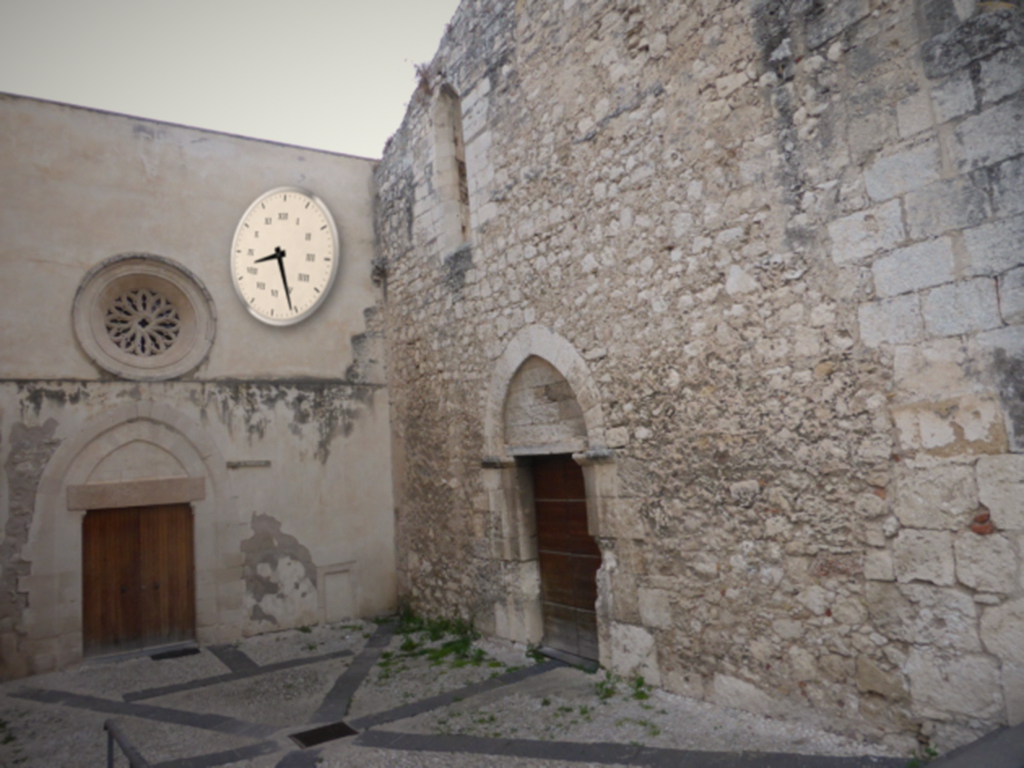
8:26
